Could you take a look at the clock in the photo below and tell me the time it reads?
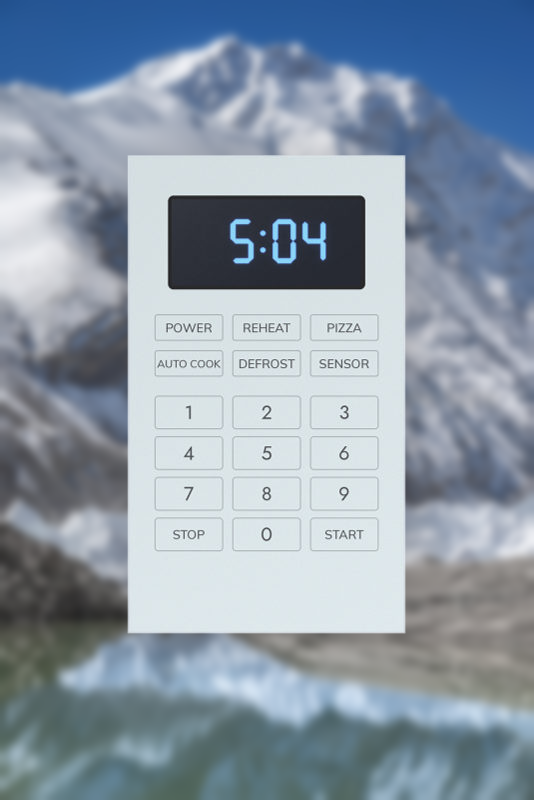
5:04
